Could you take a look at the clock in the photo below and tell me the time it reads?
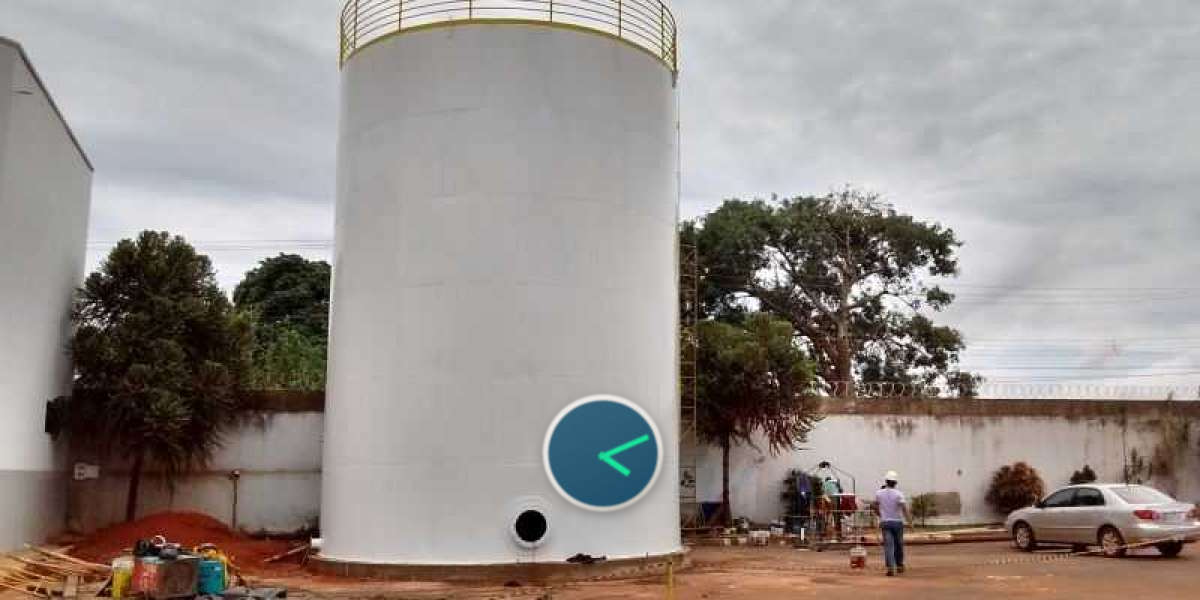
4:11
